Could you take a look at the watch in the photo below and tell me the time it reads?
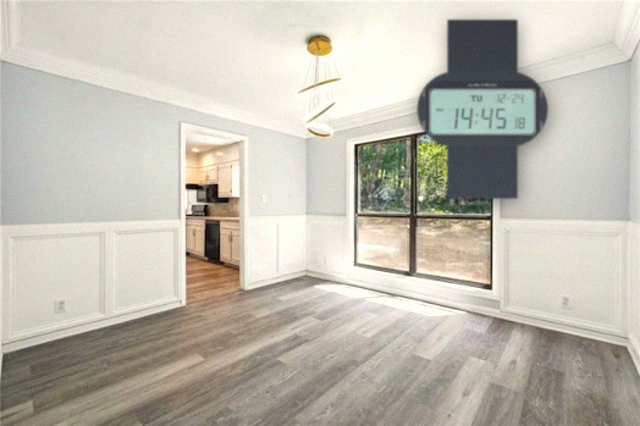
14:45
